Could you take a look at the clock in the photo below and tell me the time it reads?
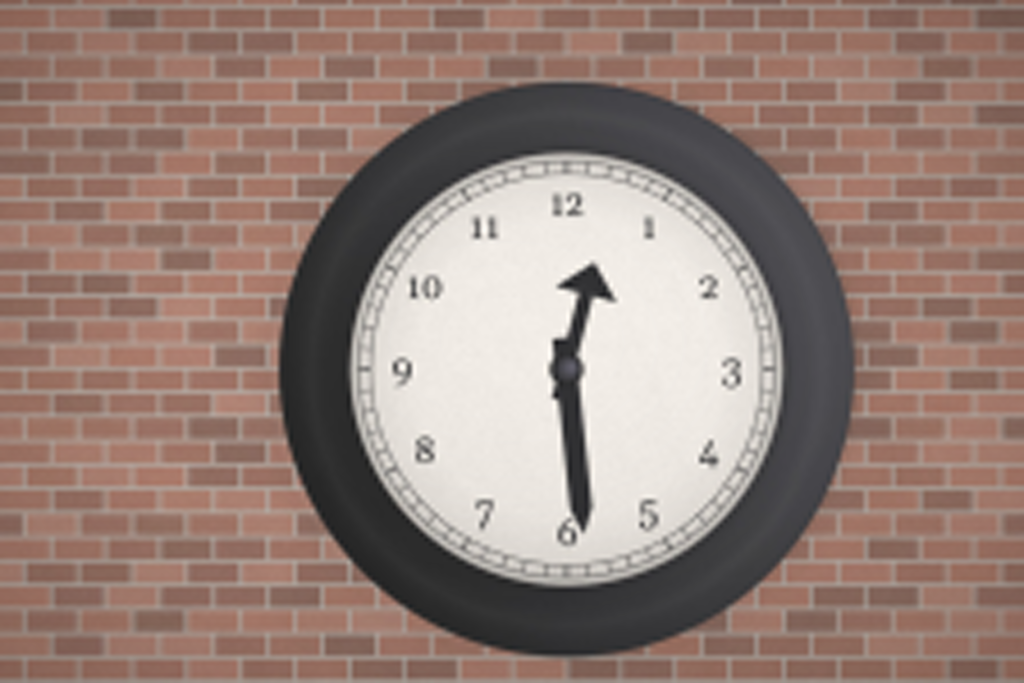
12:29
